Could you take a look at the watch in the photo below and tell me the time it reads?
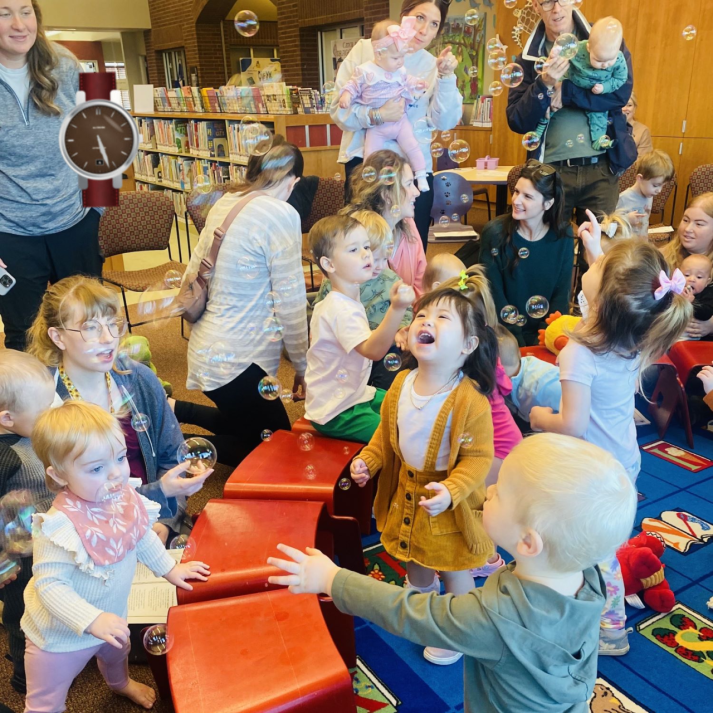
5:27
